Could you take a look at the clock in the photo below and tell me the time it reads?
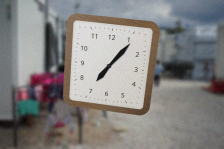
7:06
